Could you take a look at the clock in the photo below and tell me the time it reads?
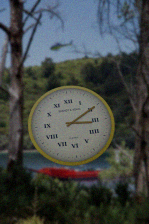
3:10
